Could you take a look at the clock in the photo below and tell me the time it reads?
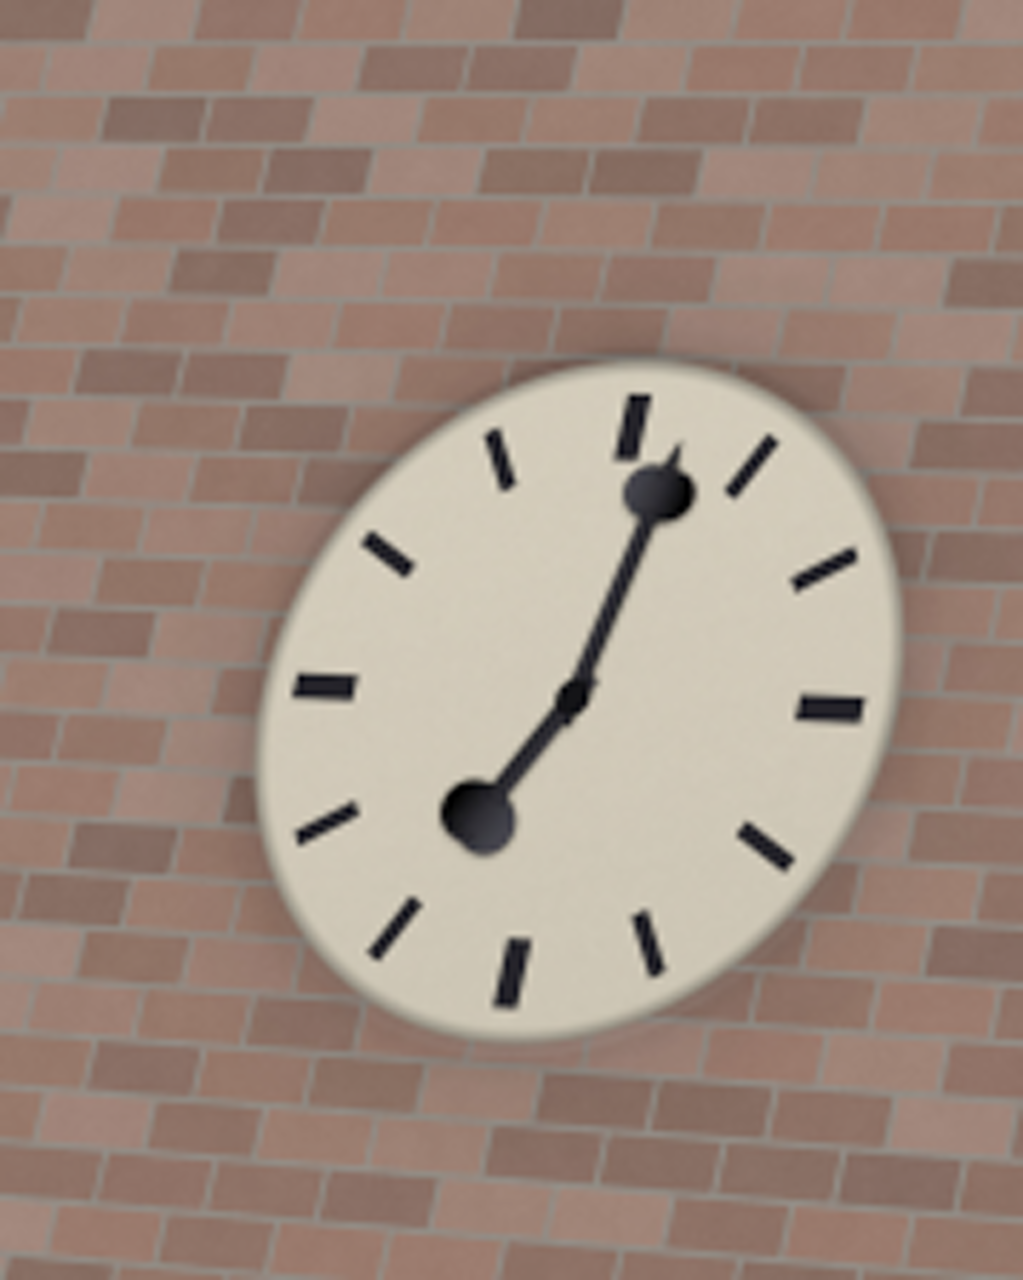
7:02
